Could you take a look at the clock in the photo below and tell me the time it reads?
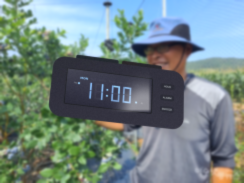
11:00
